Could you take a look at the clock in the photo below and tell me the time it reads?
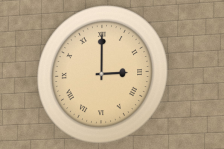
3:00
